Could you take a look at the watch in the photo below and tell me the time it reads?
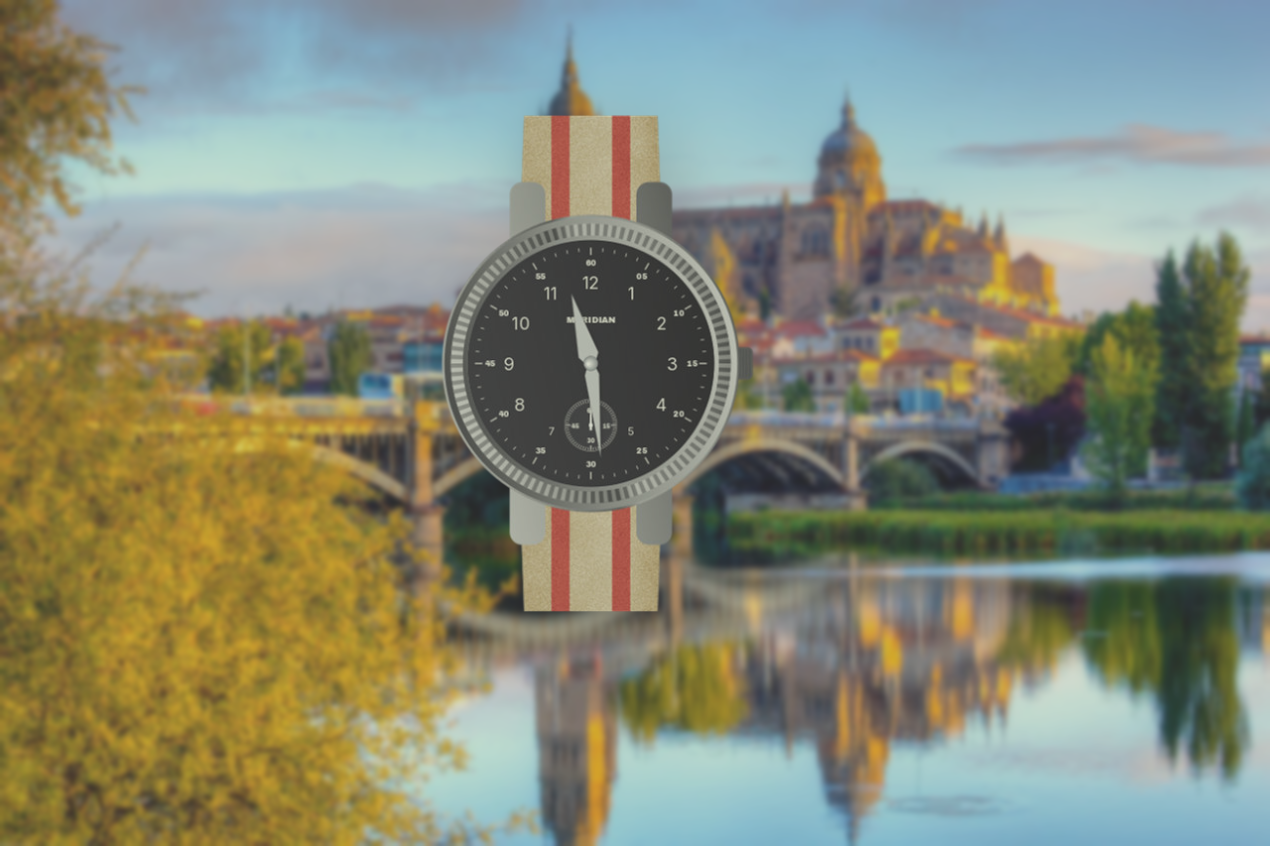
11:29
